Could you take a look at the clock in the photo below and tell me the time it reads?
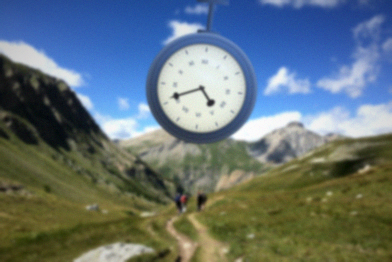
4:41
